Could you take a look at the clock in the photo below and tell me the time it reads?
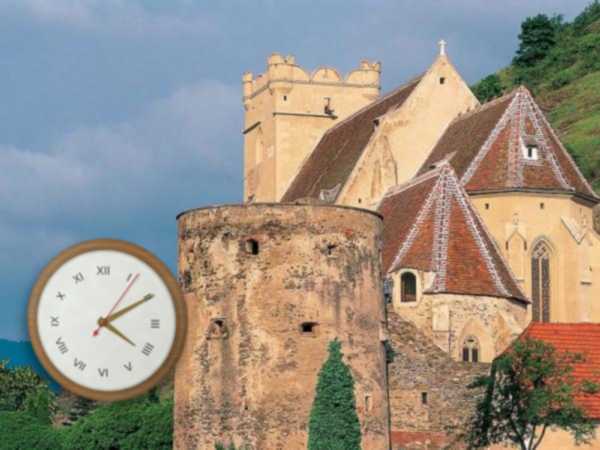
4:10:06
